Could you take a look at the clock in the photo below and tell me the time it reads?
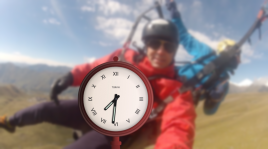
7:31
